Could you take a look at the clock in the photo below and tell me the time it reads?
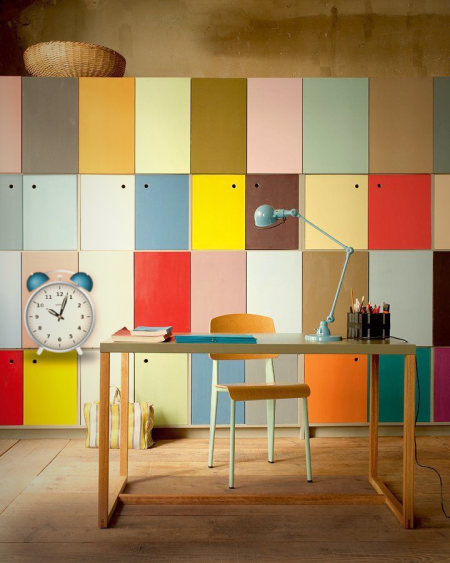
10:03
